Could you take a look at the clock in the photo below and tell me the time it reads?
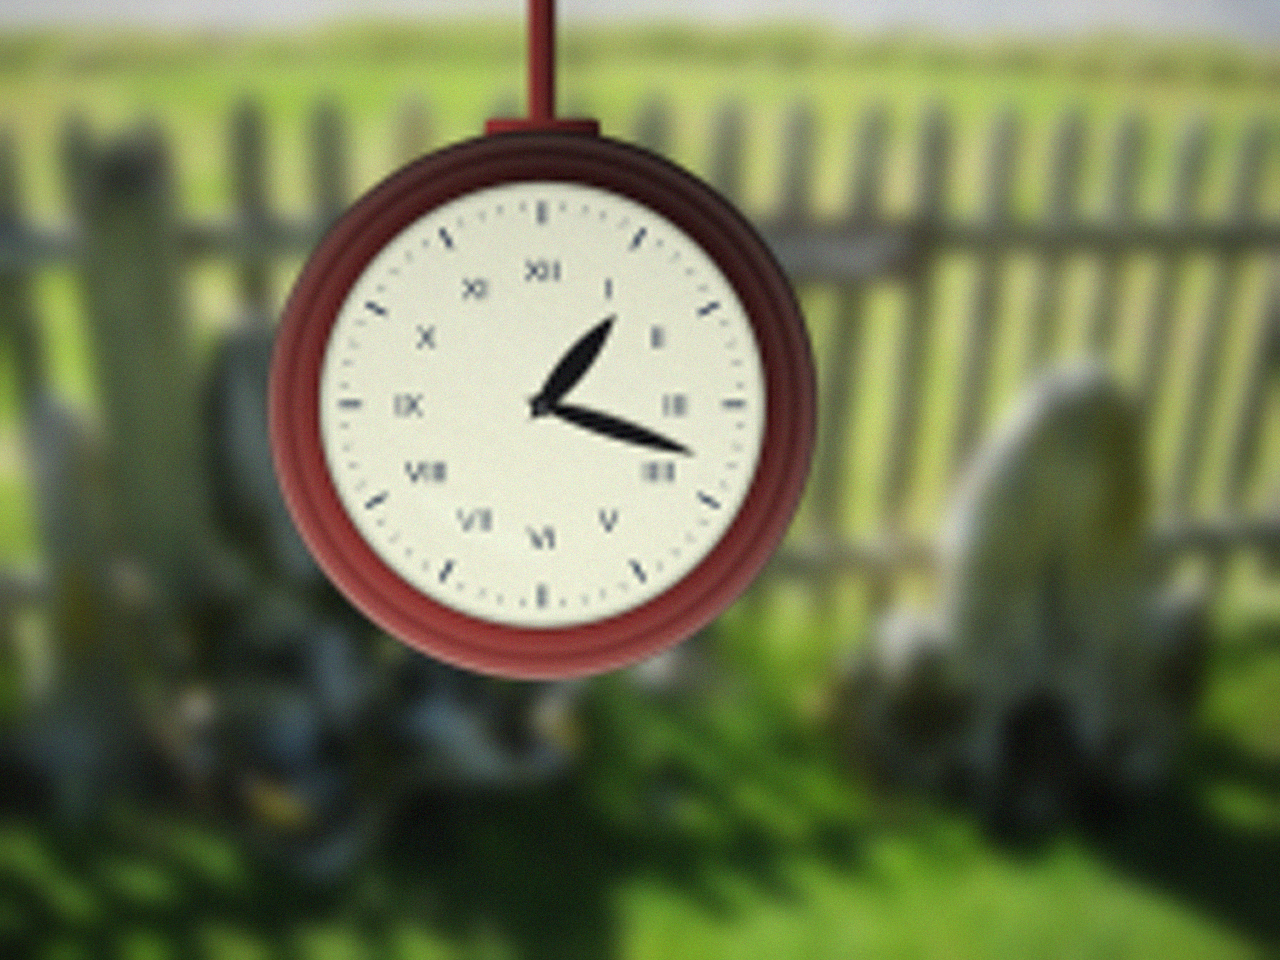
1:18
